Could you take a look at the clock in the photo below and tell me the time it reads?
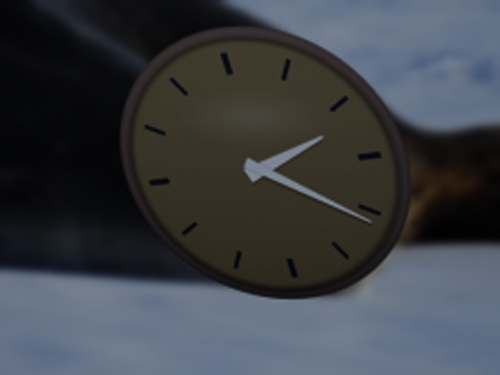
2:21
